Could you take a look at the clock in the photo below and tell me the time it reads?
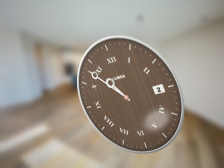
10:53
